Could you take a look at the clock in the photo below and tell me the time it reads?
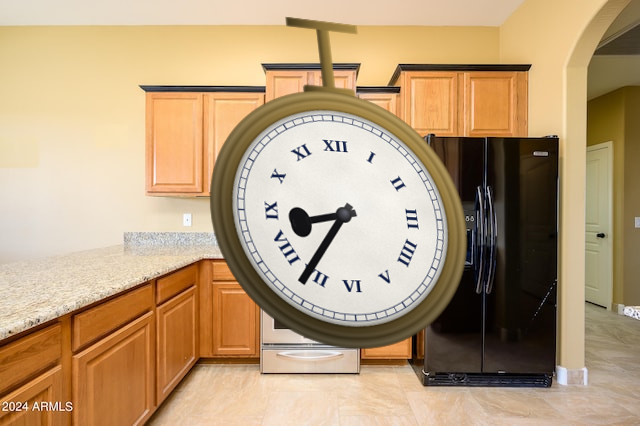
8:36
